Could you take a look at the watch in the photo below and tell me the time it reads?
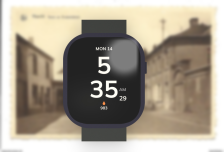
5:35
